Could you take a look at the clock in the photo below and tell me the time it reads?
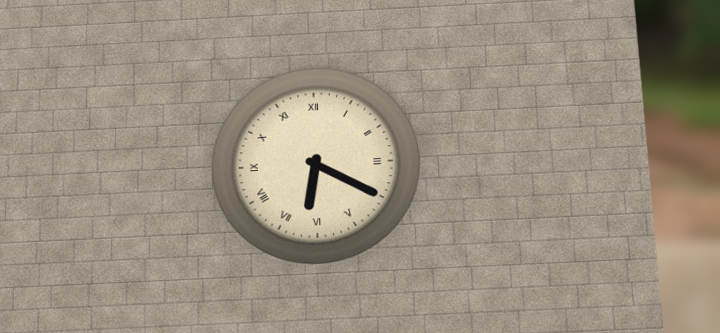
6:20
